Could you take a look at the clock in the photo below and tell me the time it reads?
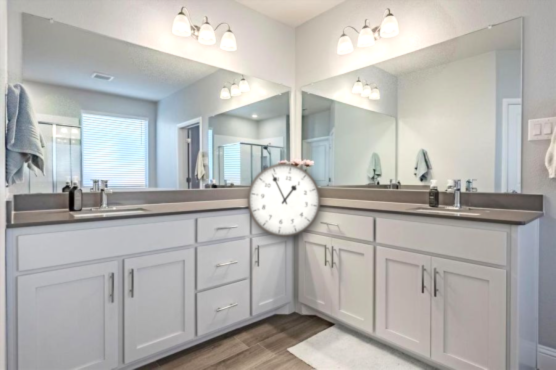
12:54
